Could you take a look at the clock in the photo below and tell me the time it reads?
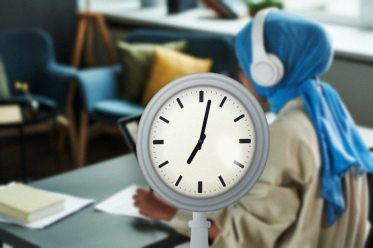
7:02
